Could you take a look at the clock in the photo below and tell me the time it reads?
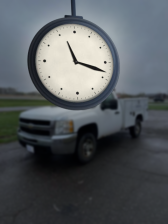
11:18
